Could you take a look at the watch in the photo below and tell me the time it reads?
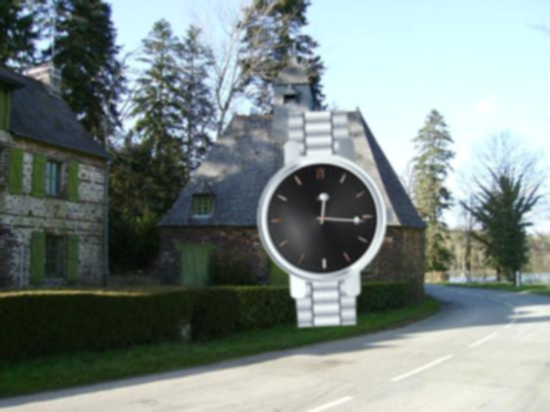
12:16
